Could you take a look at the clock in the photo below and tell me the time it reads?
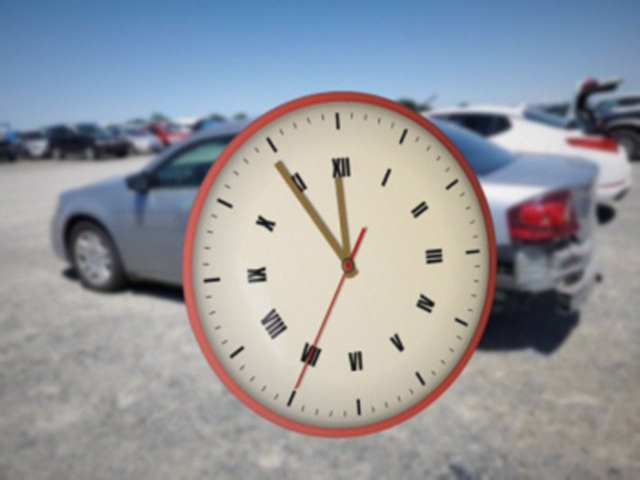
11:54:35
